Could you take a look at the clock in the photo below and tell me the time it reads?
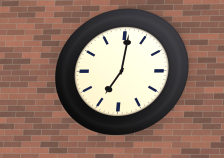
7:01
